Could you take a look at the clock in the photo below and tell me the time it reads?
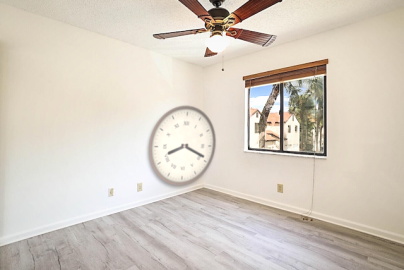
8:19
